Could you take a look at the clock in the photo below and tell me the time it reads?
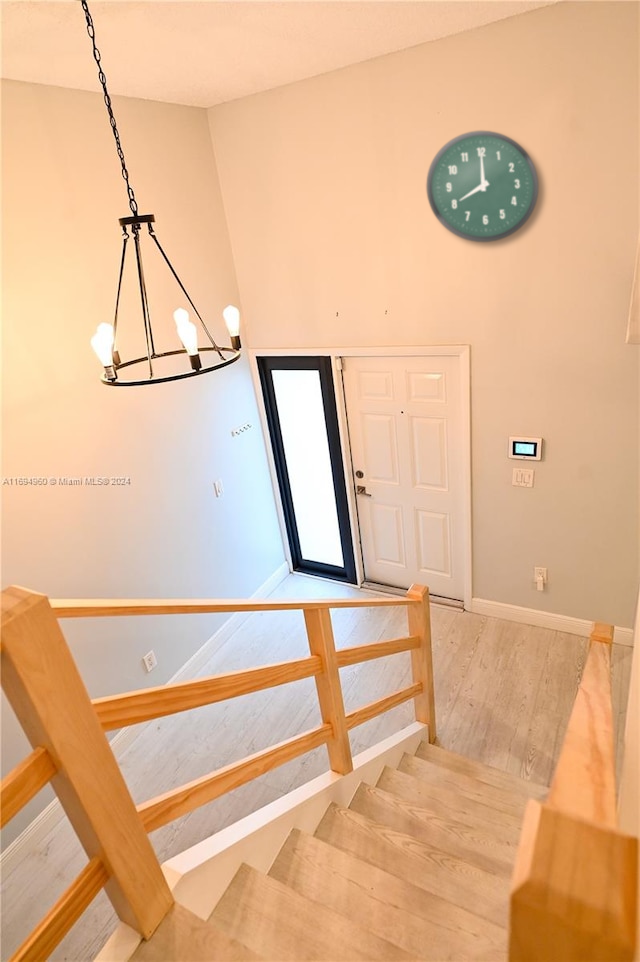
8:00
